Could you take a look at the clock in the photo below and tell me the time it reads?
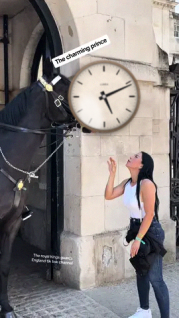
5:11
